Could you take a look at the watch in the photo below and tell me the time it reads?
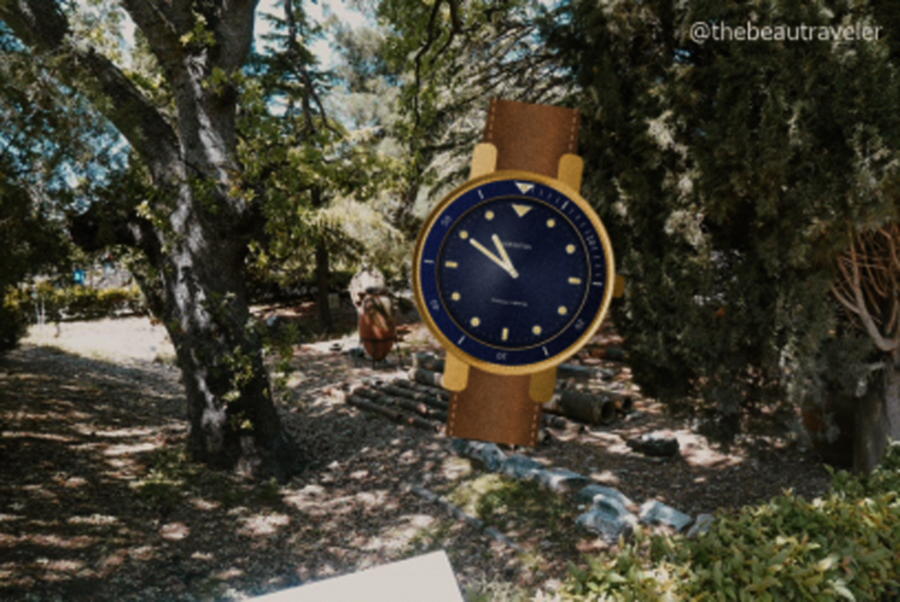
10:50
